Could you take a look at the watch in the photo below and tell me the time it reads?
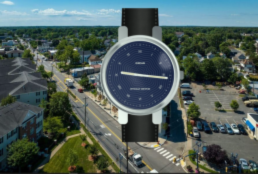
9:16
